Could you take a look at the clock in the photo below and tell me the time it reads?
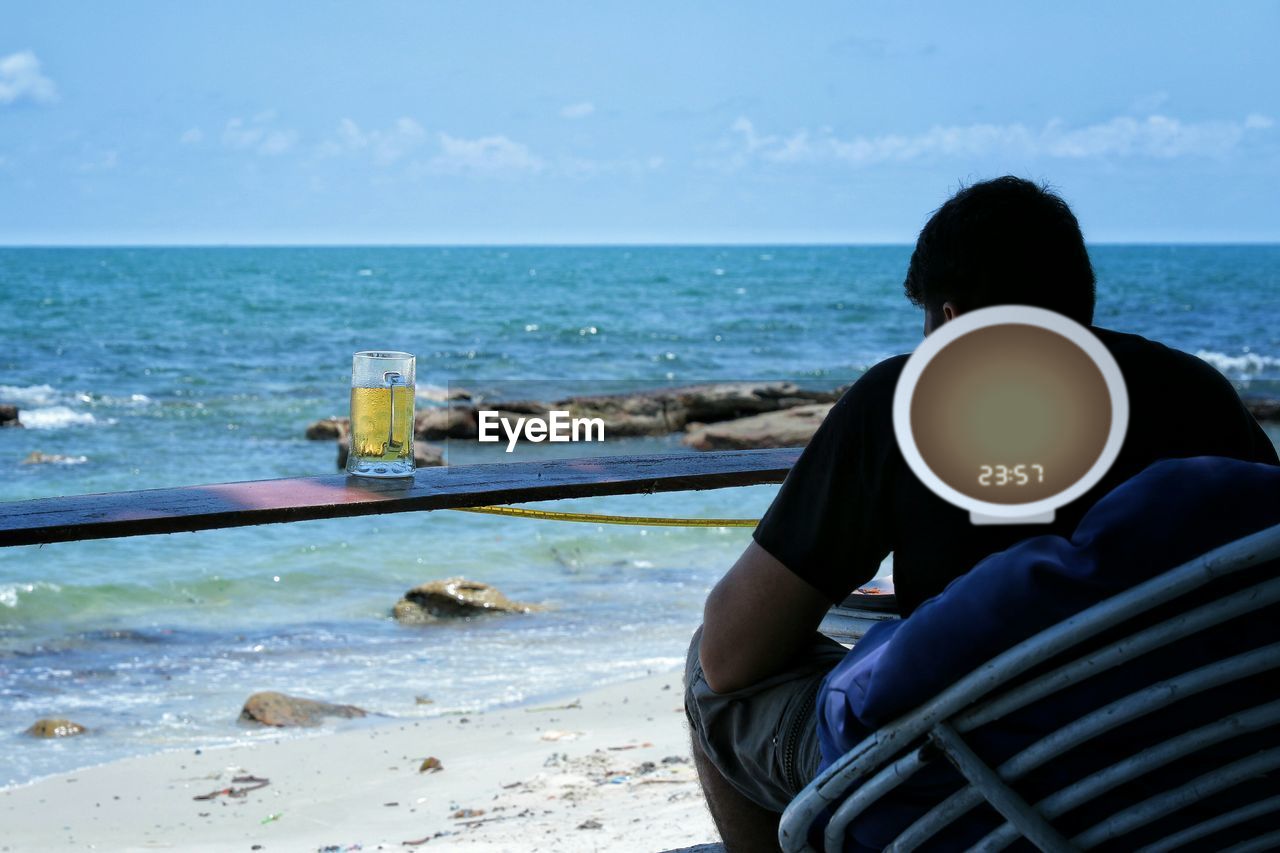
23:57
